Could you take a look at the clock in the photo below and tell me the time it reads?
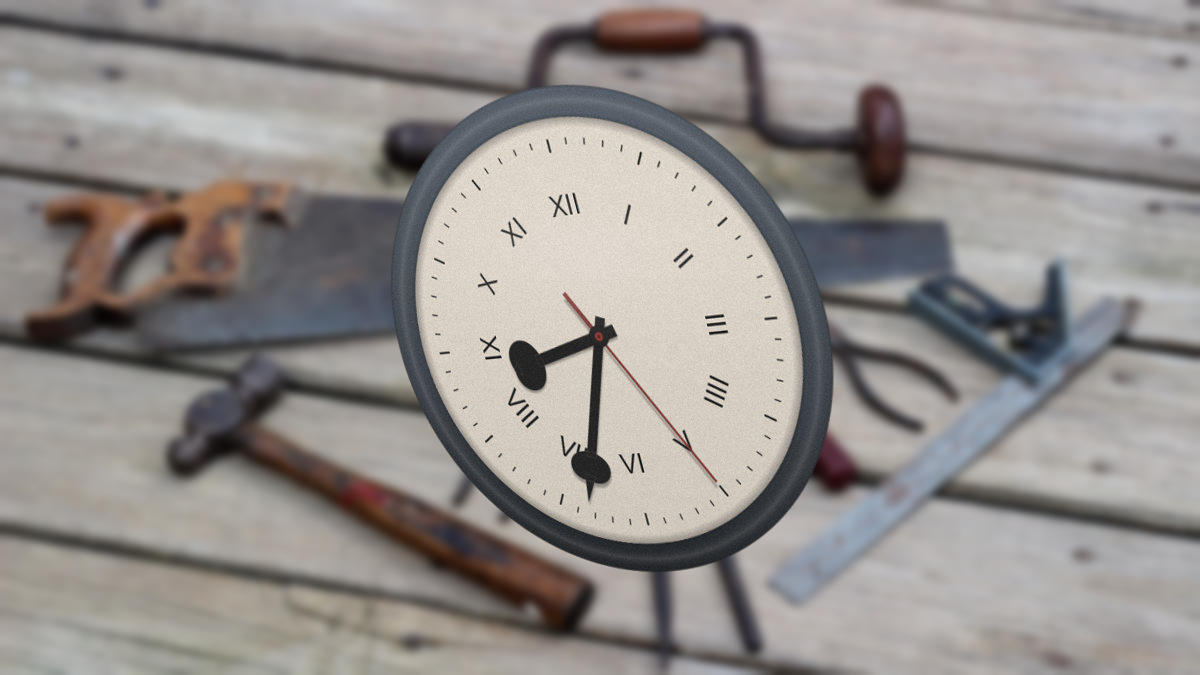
8:33:25
